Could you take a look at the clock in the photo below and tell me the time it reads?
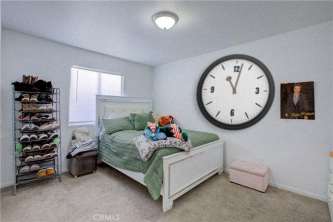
11:02
